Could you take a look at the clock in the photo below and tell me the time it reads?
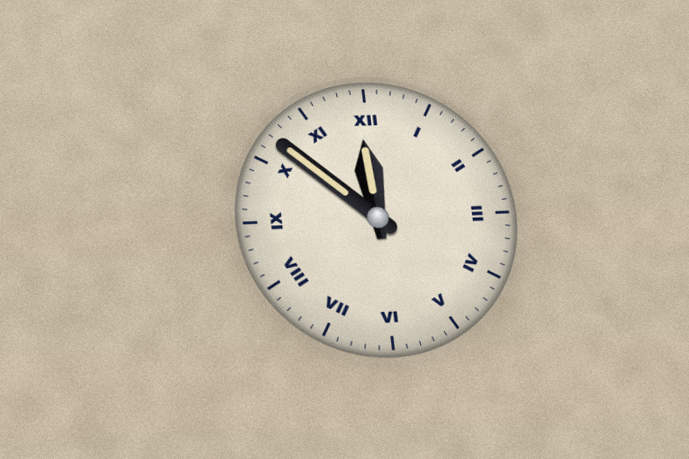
11:52
